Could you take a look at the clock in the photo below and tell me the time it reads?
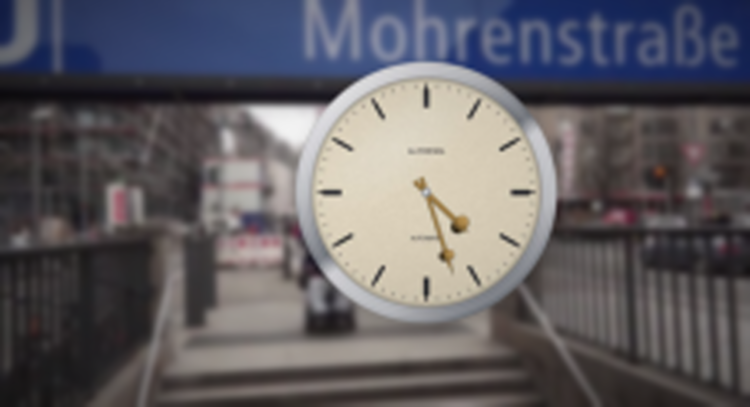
4:27
